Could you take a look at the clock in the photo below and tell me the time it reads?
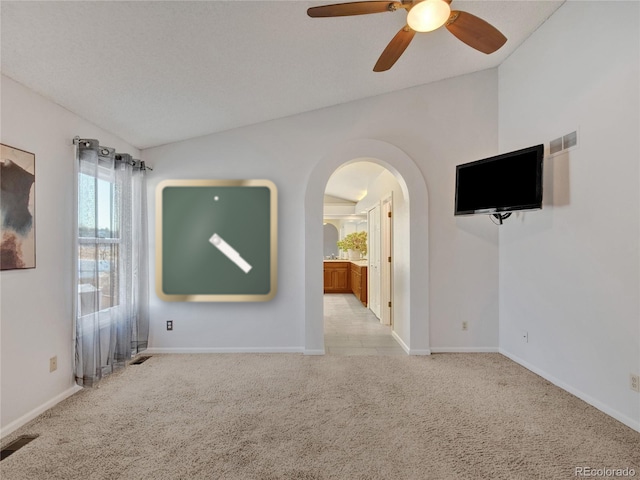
4:22
